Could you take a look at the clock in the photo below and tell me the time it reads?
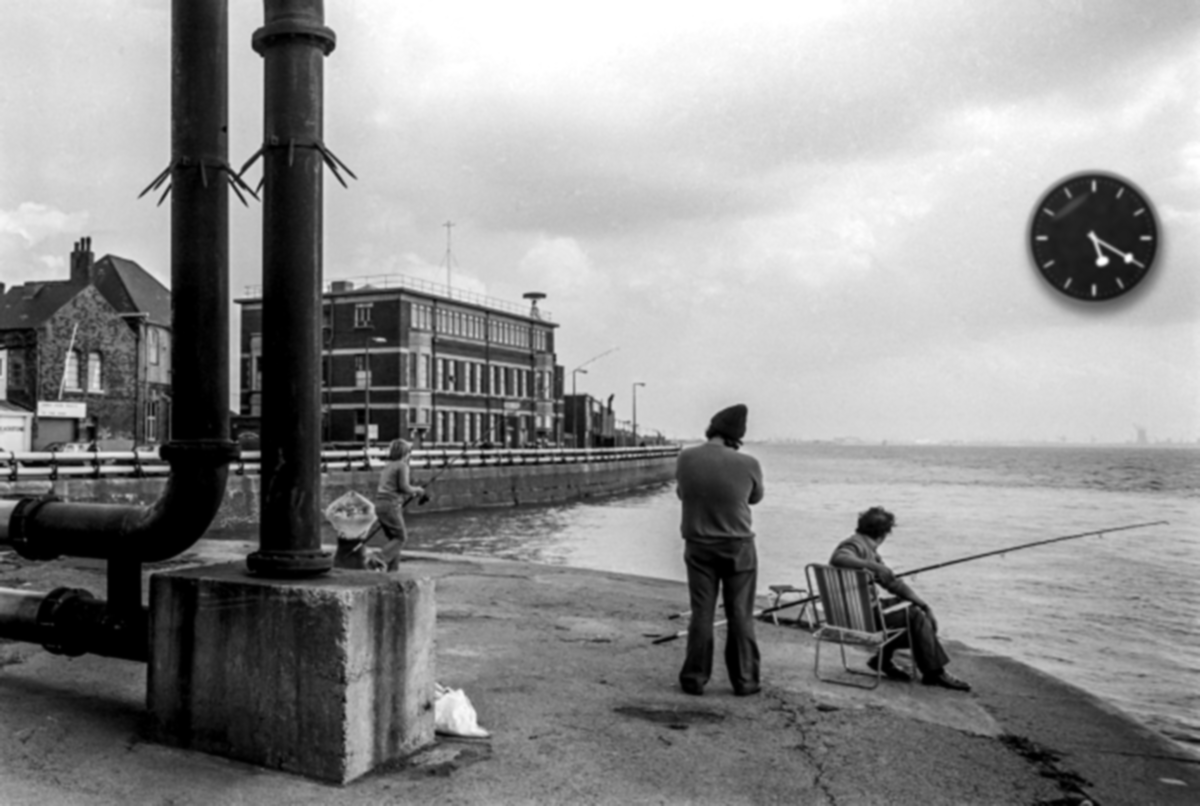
5:20
